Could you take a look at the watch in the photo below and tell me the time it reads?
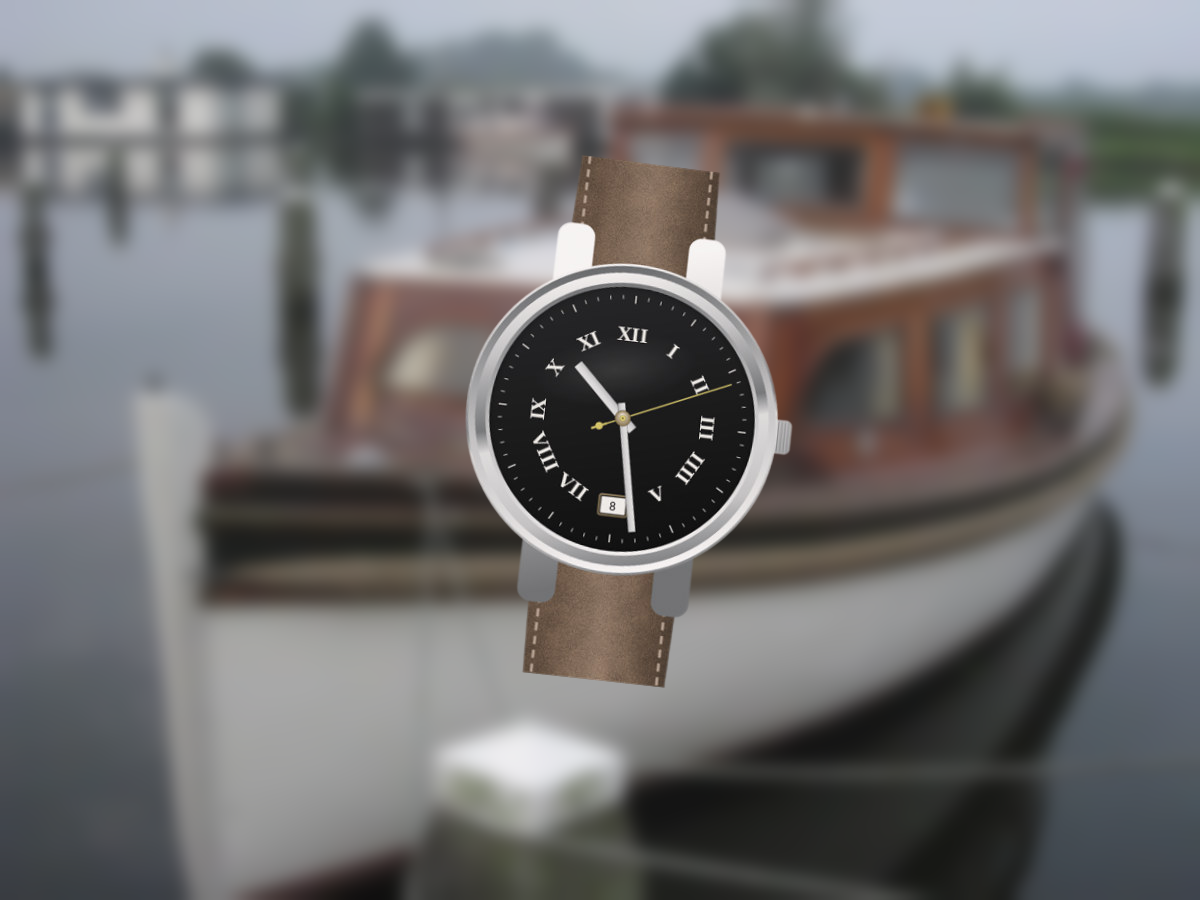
10:28:11
